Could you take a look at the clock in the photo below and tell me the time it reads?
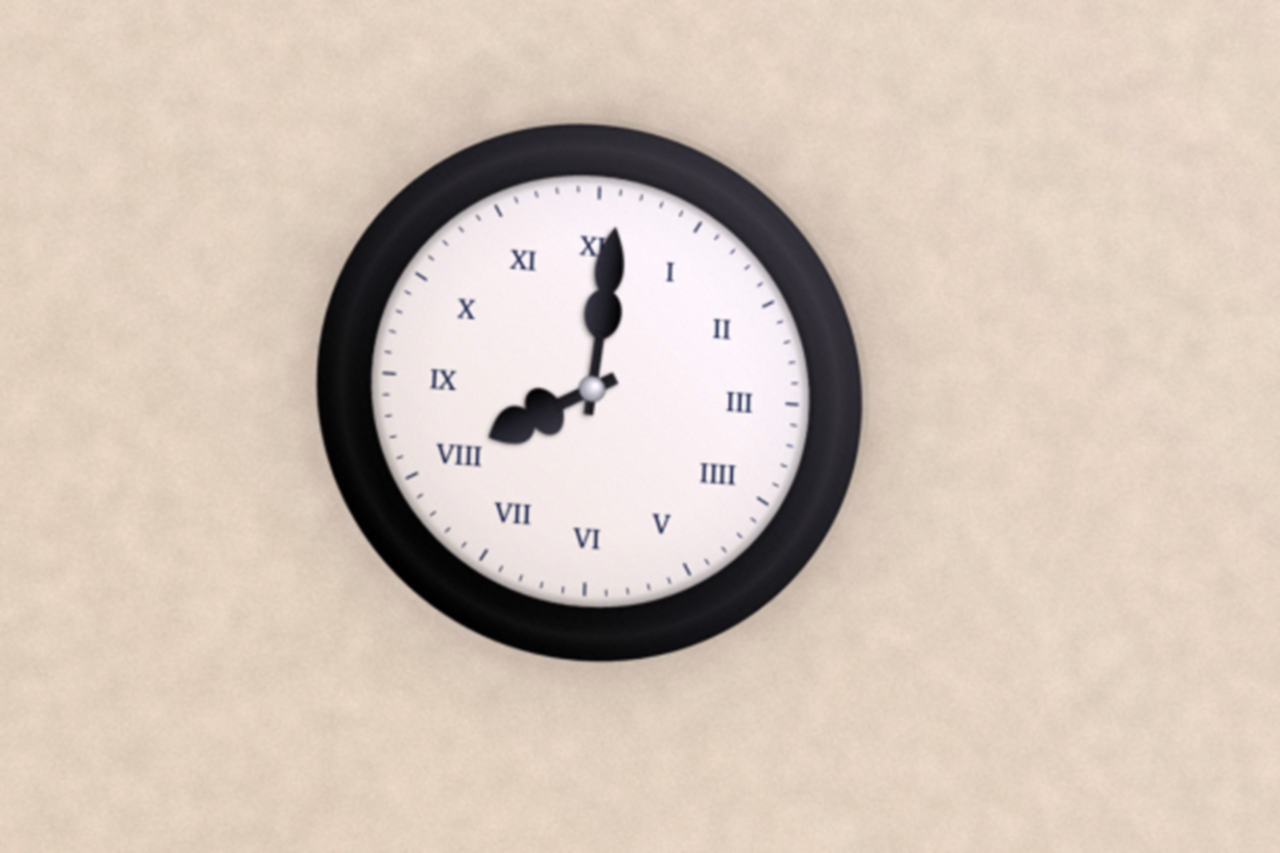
8:01
